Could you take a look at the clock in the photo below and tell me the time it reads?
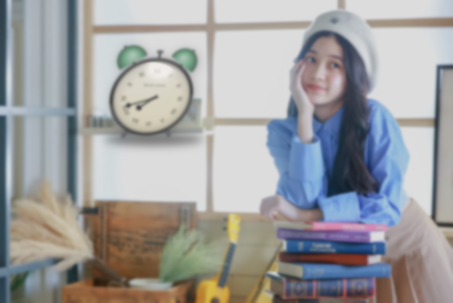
7:42
